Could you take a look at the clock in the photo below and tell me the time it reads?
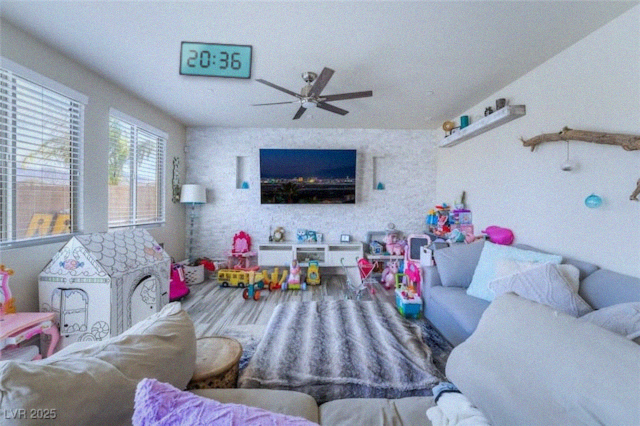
20:36
